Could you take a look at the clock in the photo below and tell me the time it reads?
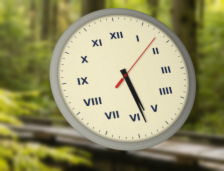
5:28:08
